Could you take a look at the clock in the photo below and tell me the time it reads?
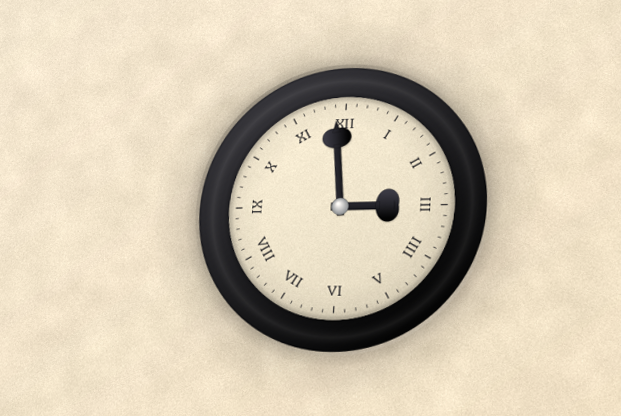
2:59
